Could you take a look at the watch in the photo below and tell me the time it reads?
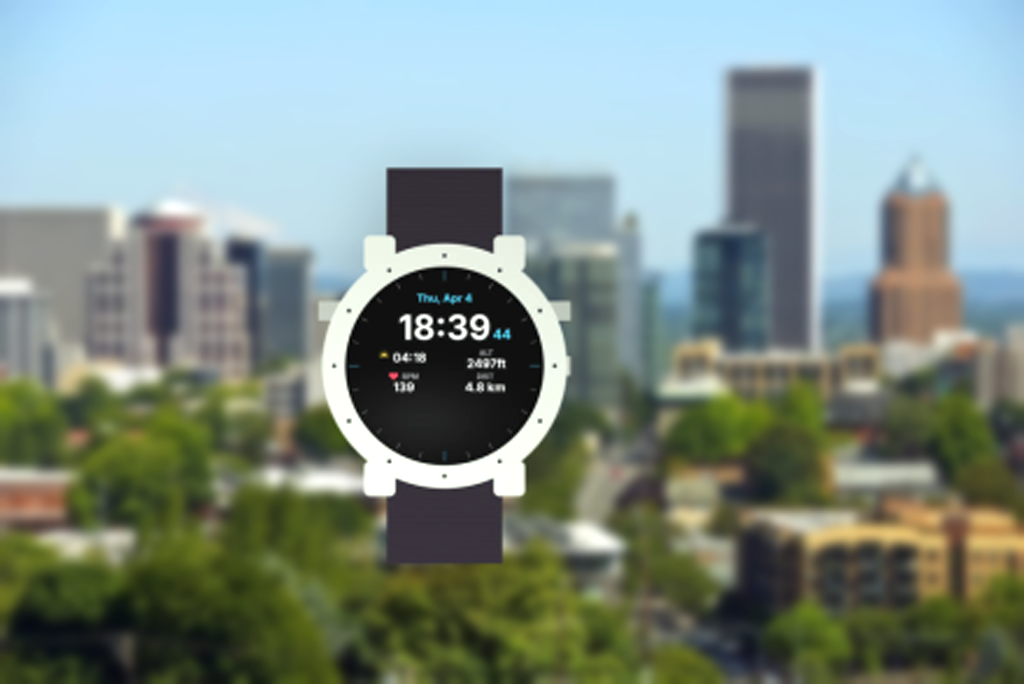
18:39
